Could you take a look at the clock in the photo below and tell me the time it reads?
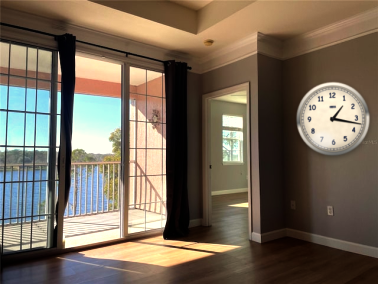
1:17
